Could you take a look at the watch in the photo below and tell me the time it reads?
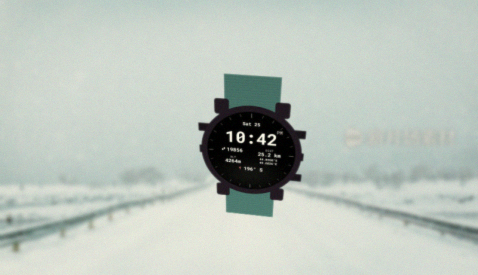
10:42
